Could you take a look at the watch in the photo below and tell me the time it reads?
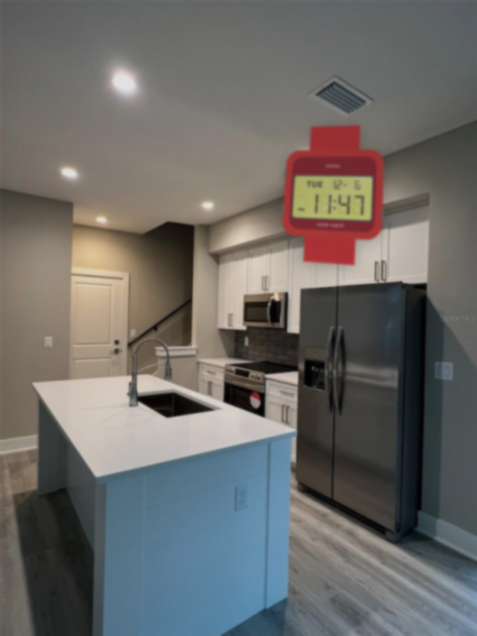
11:47
